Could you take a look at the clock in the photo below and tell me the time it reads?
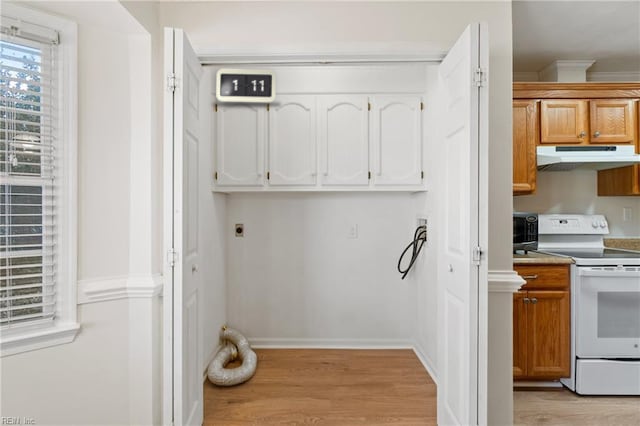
1:11
